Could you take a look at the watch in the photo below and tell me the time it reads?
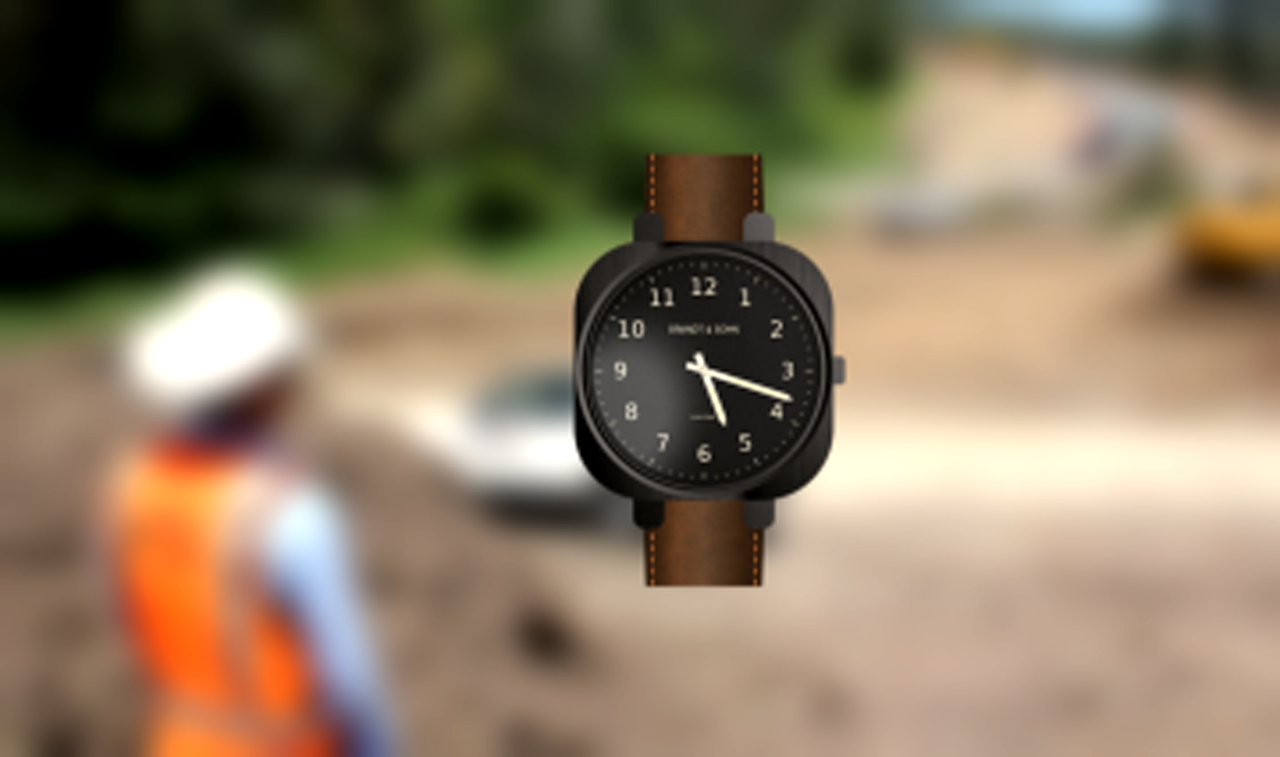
5:18
